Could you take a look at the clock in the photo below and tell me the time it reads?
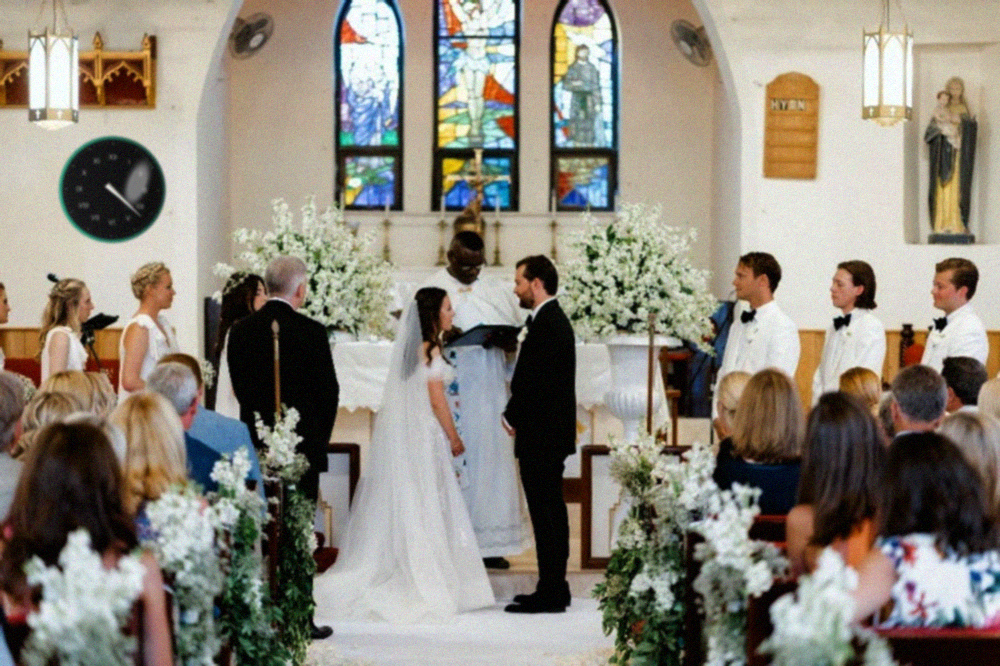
4:22
